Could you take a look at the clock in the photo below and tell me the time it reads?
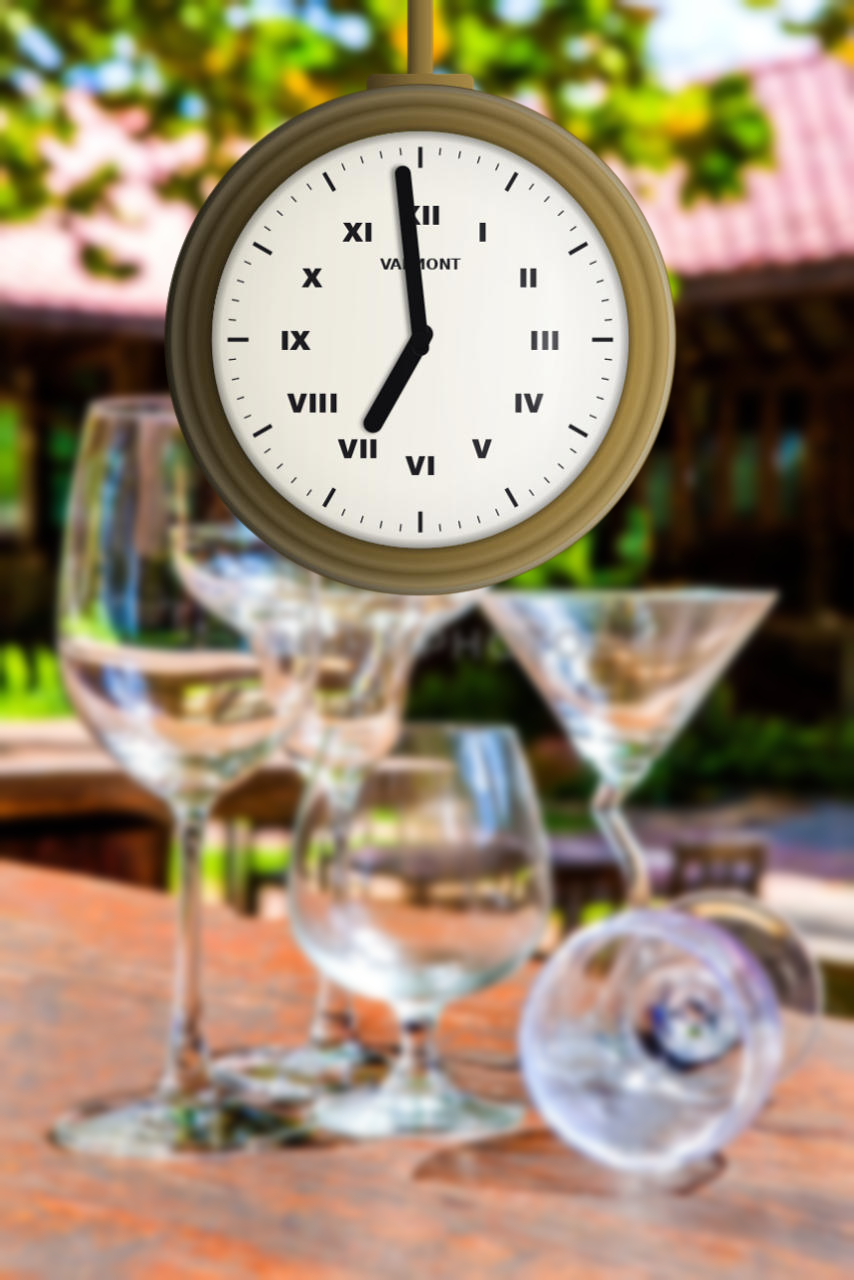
6:59
